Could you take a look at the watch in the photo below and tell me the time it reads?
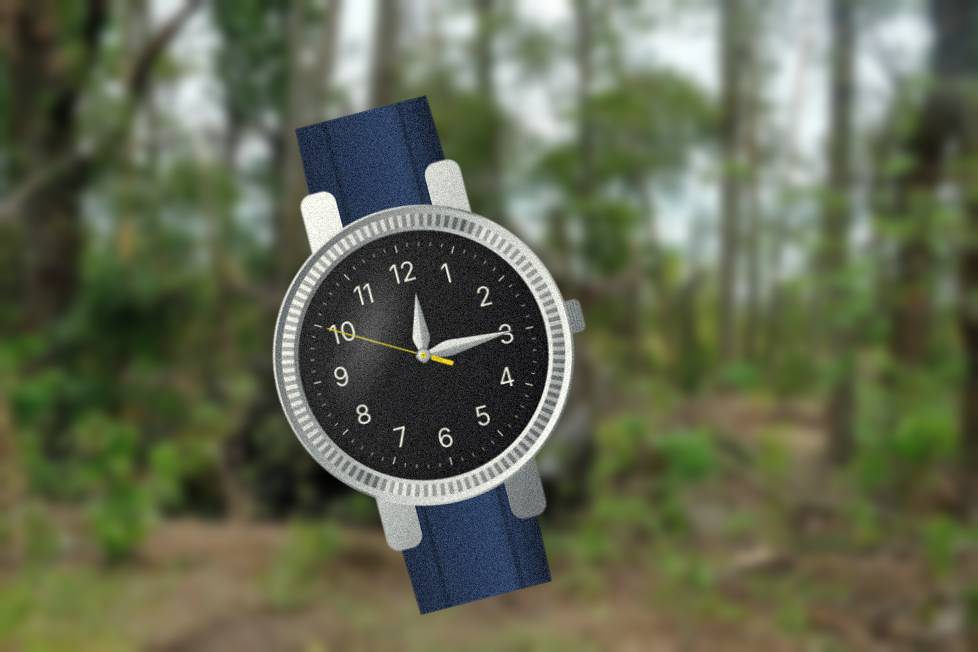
12:14:50
